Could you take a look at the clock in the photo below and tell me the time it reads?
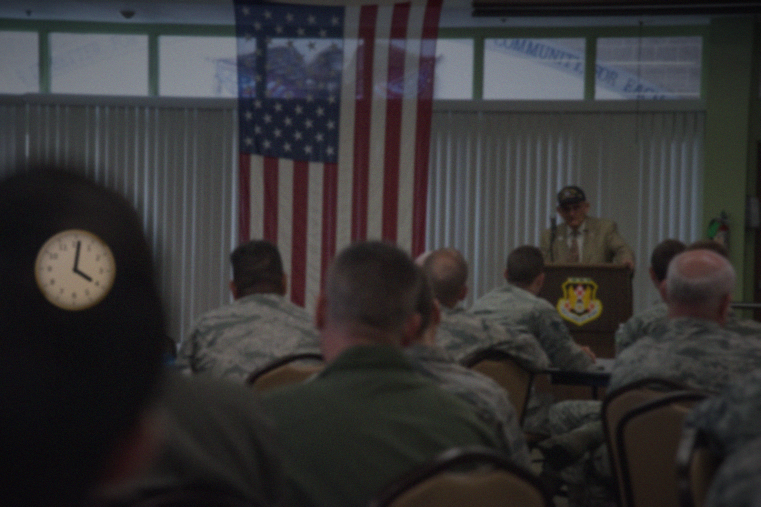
4:01
